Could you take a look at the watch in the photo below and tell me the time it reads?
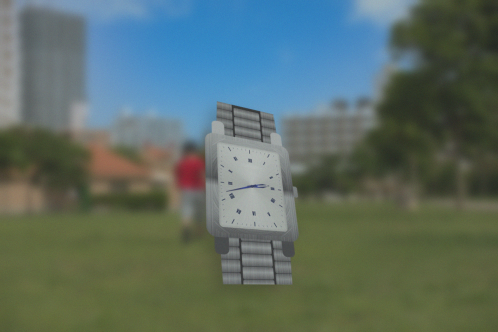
2:42
